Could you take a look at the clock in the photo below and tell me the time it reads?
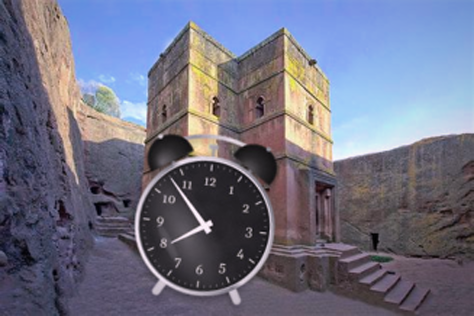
7:53
